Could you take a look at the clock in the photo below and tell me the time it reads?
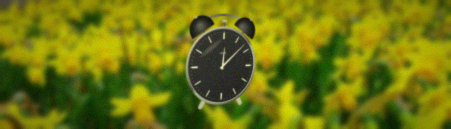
12:08
